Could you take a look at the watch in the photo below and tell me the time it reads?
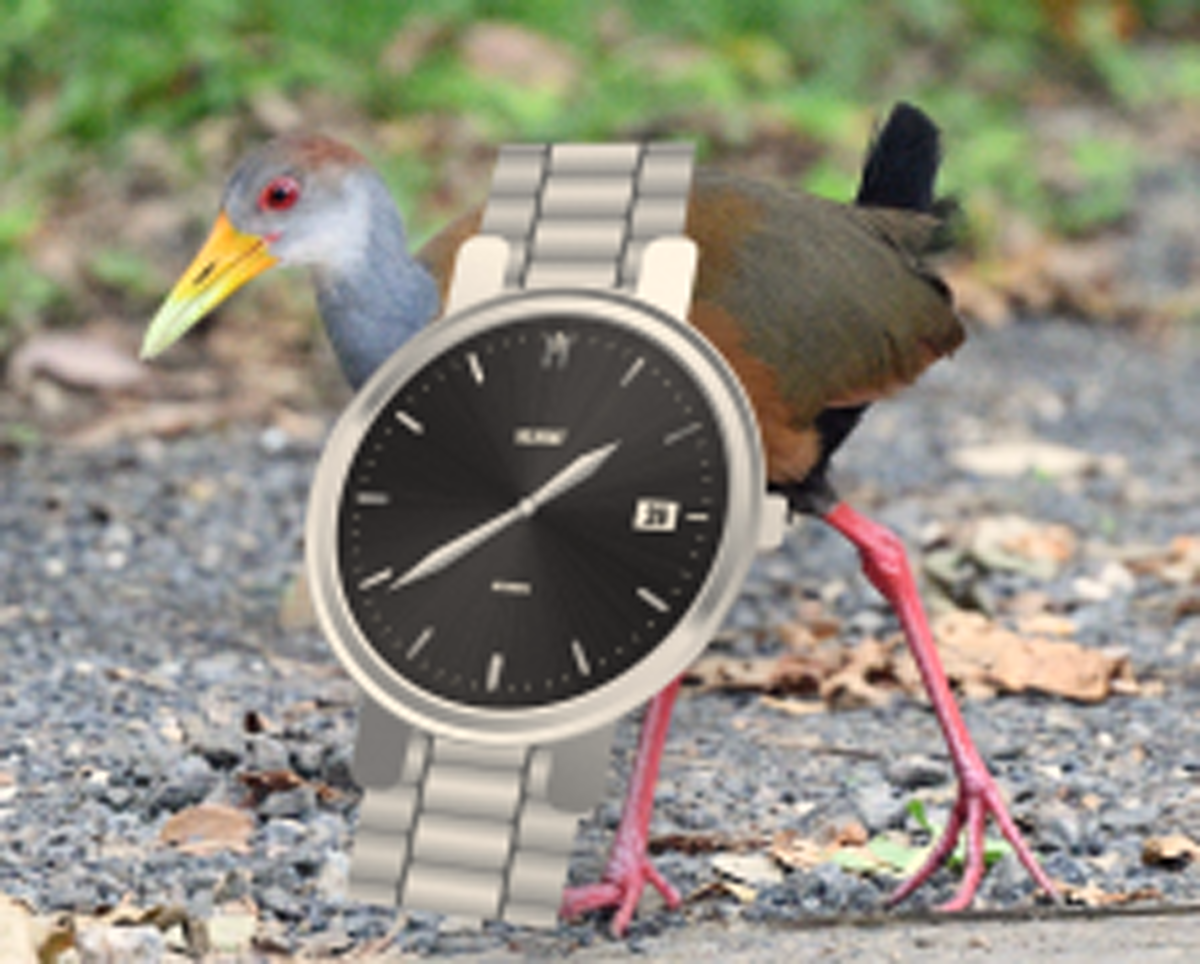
1:39
